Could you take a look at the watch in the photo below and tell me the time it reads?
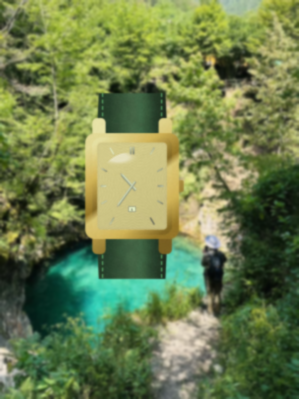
10:36
